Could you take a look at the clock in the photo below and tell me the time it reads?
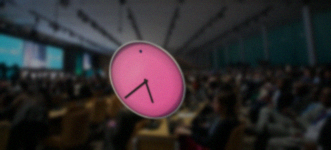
5:39
